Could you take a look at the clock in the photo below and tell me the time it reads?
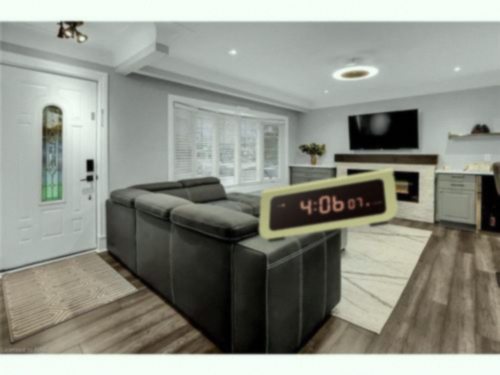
4:06
